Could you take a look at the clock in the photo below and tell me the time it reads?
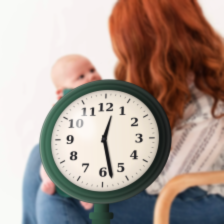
12:28
